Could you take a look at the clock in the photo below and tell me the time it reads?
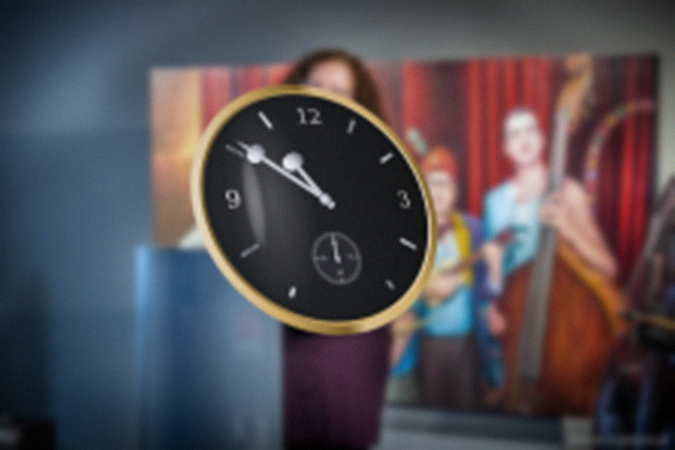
10:51
